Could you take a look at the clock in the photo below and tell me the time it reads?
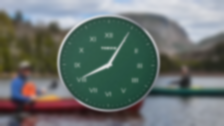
8:05
